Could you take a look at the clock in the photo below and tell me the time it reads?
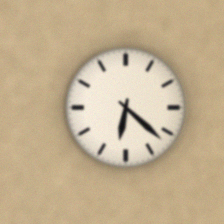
6:22
